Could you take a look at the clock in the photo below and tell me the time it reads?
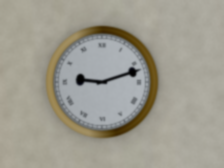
9:12
